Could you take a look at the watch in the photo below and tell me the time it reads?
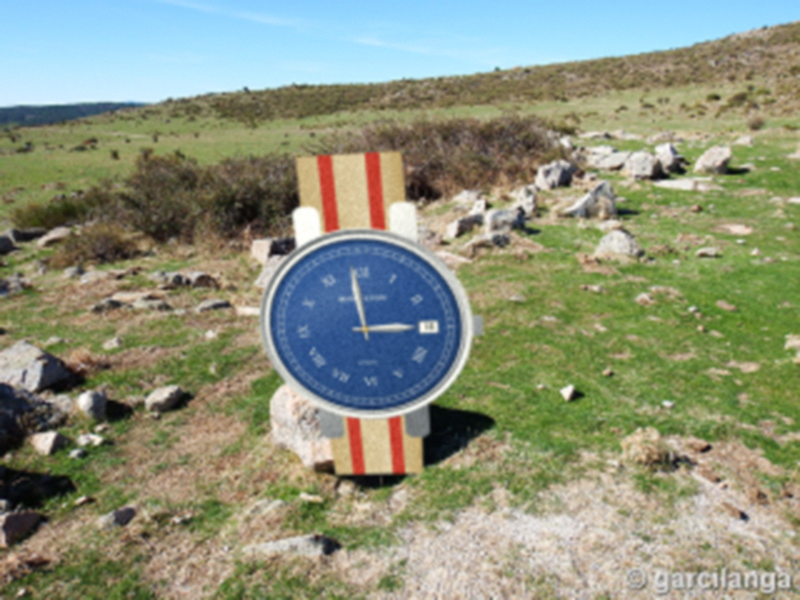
2:59
